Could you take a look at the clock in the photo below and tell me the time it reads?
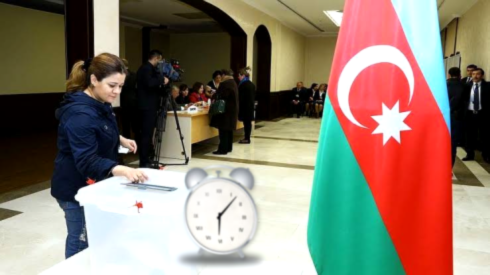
6:07
